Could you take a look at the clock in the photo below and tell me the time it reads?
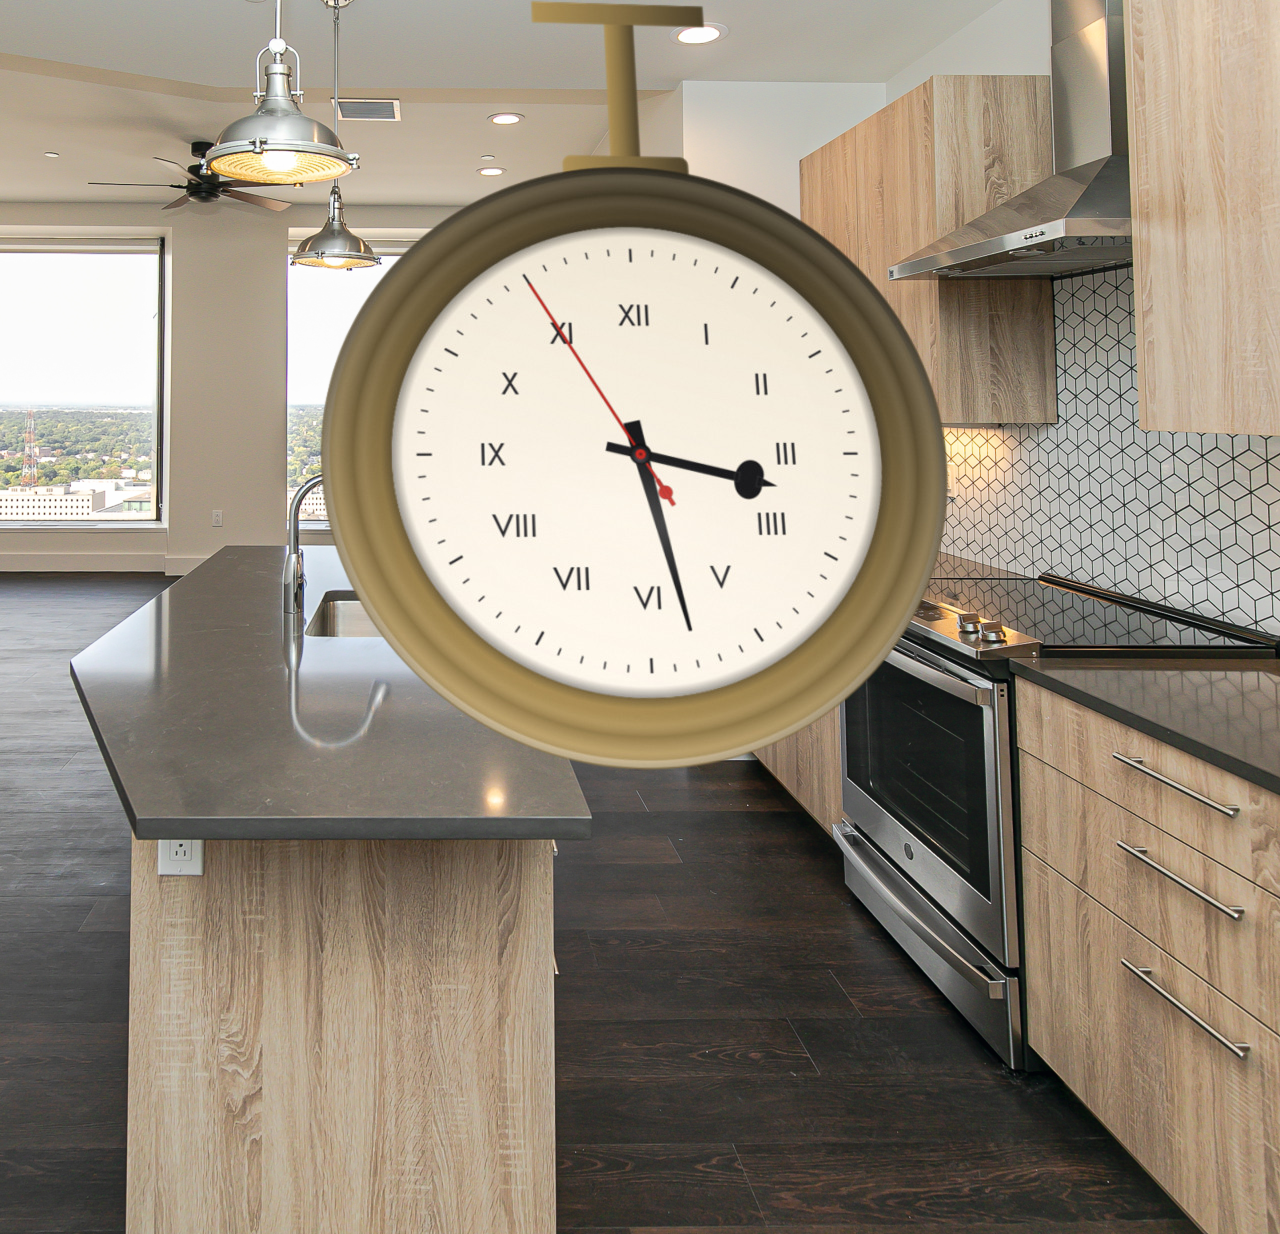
3:27:55
